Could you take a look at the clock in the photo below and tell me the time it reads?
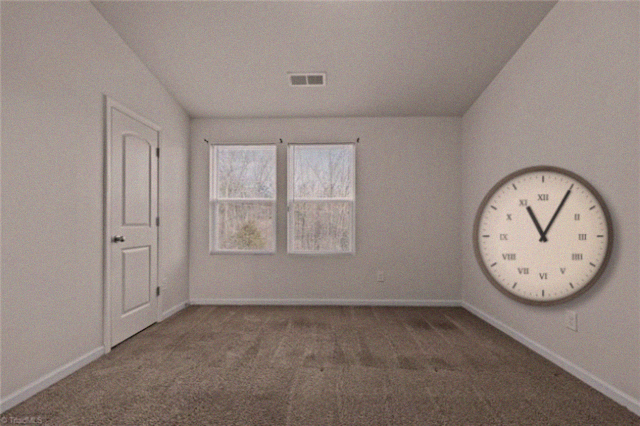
11:05
